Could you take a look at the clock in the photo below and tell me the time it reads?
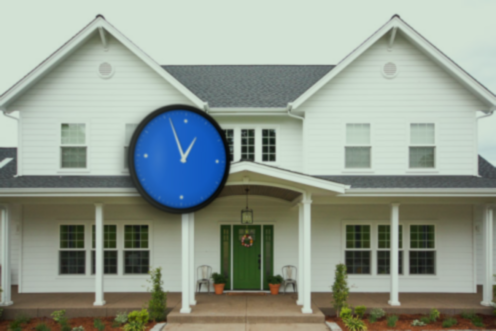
12:56
